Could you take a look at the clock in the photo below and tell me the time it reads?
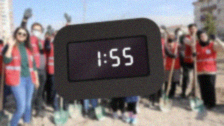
1:55
